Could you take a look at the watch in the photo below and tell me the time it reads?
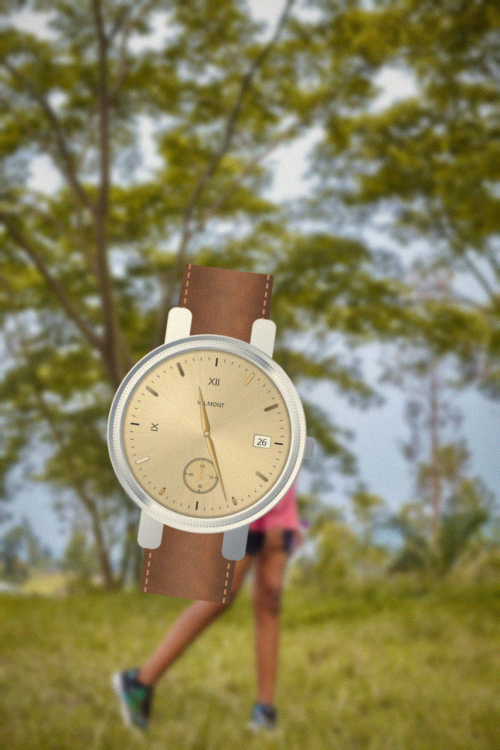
11:26
